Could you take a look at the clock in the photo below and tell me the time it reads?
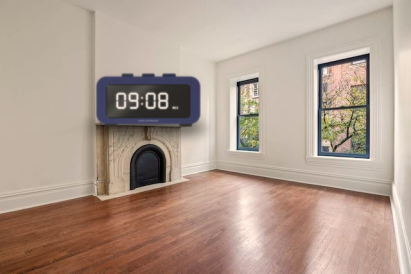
9:08
